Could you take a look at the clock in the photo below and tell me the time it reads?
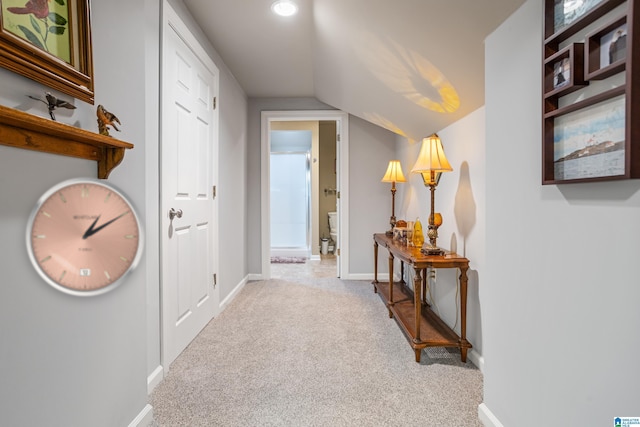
1:10
